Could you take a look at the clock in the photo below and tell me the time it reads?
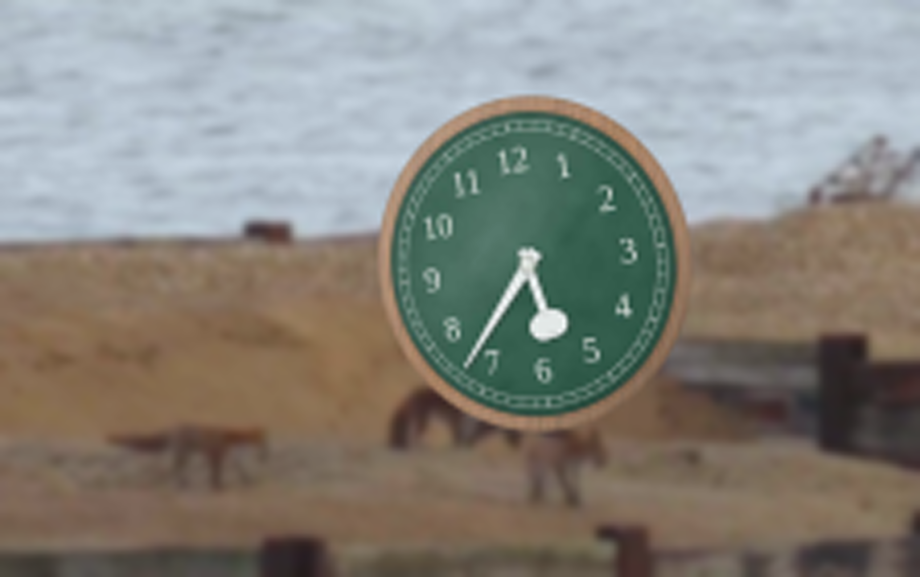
5:37
